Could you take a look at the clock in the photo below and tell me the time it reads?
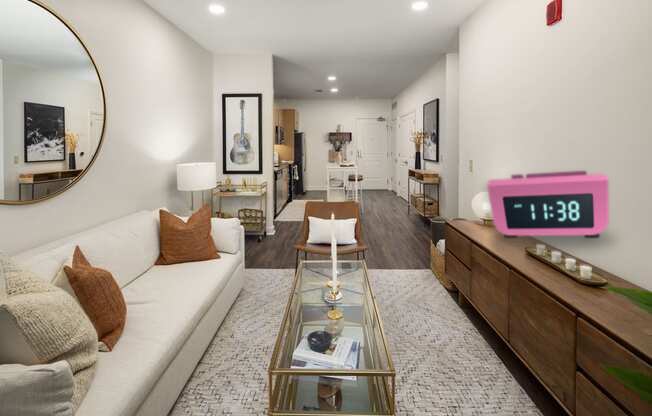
11:38
